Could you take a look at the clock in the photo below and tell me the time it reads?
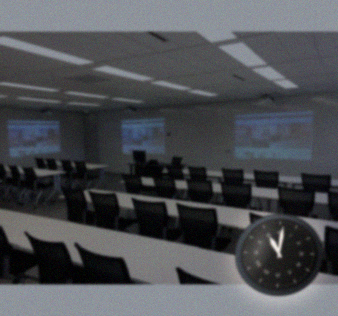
11:01
